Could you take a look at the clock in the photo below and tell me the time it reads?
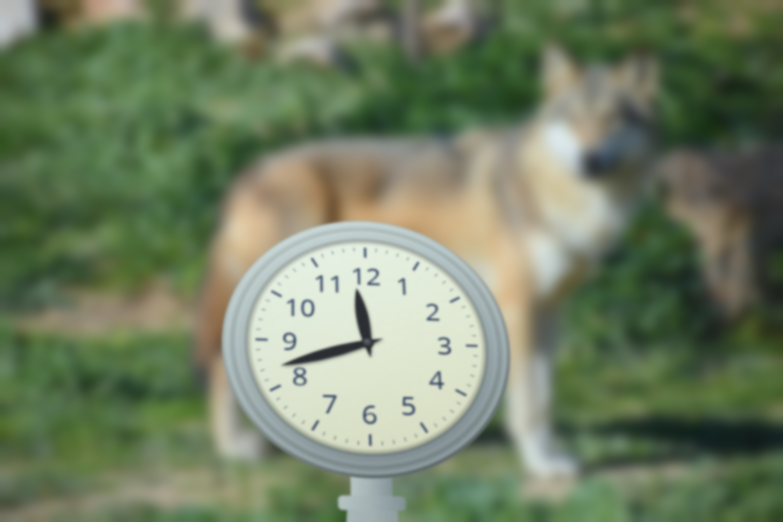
11:42
